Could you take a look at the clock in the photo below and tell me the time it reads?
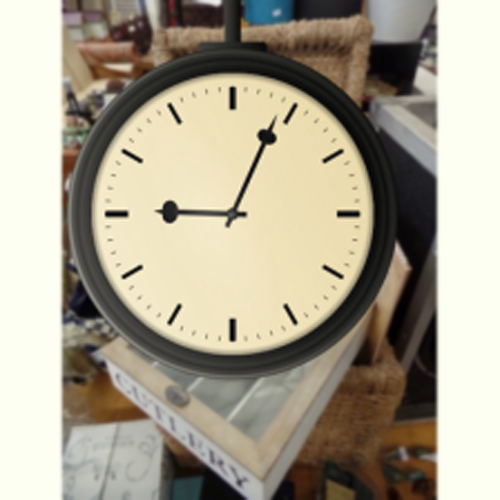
9:04
